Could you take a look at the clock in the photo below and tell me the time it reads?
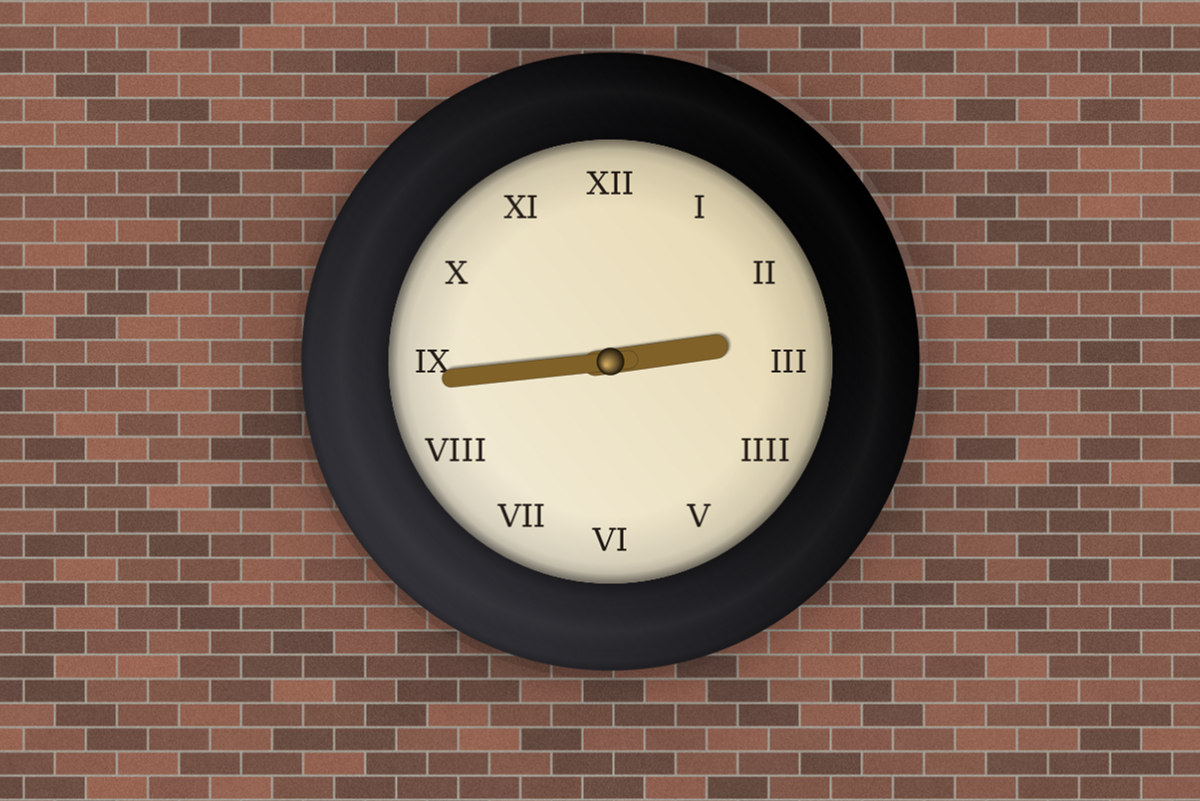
2:44
